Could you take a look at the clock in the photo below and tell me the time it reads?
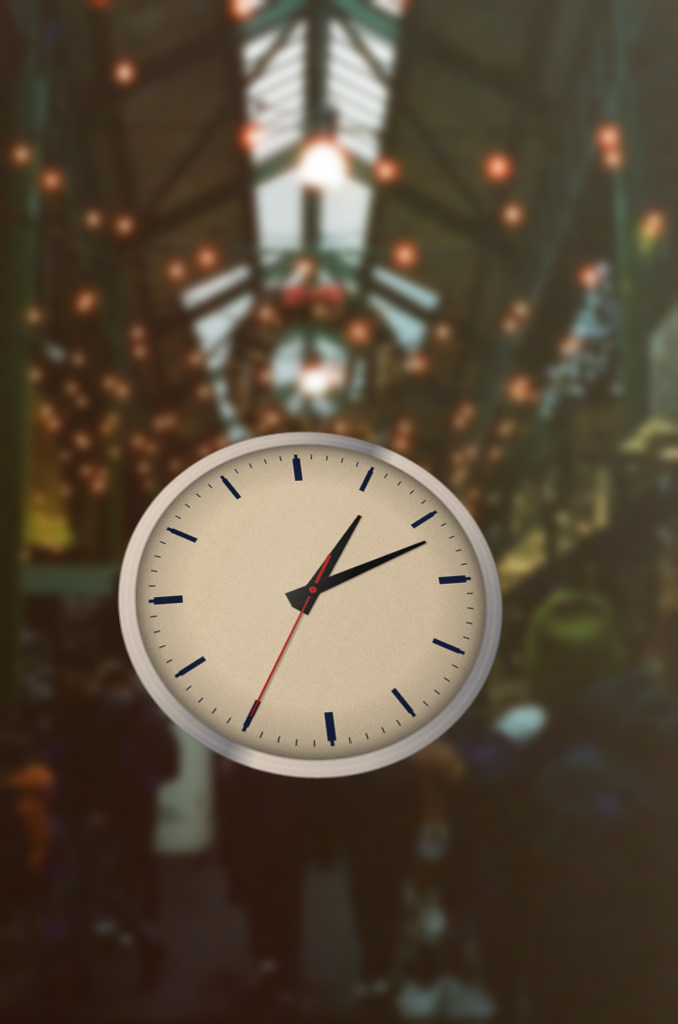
1:11:35
